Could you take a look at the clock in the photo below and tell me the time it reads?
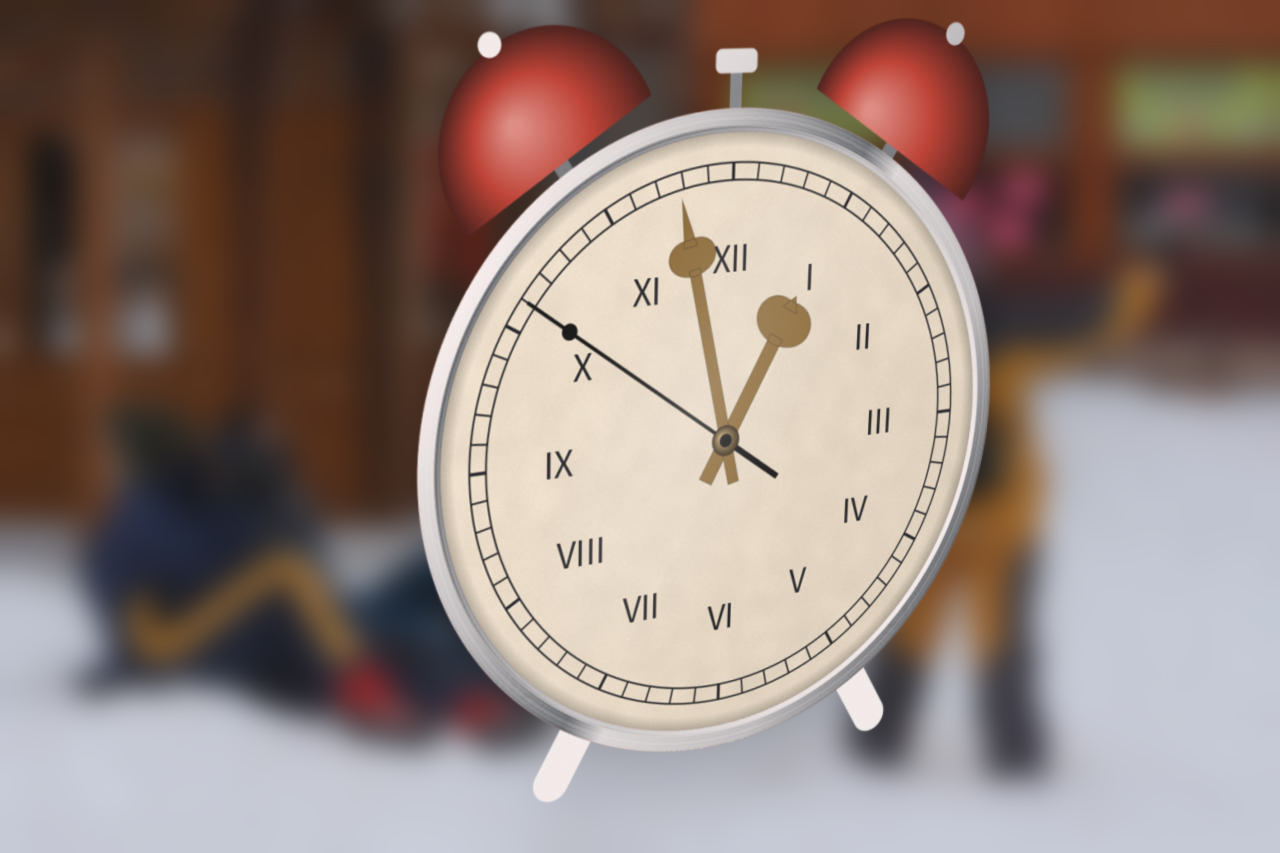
12:57:51
